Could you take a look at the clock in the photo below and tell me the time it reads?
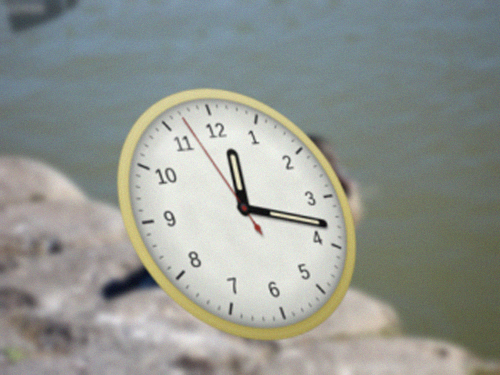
12:17:57
